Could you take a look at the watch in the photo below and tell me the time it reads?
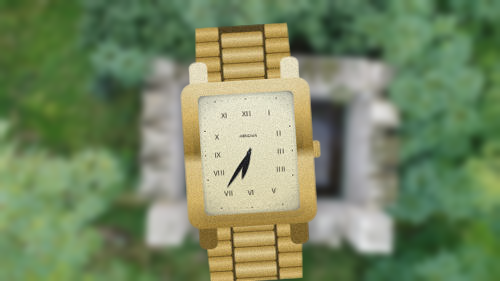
6:36
